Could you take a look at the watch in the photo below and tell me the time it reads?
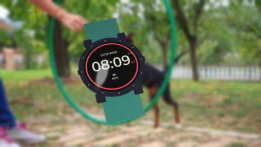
8:09
